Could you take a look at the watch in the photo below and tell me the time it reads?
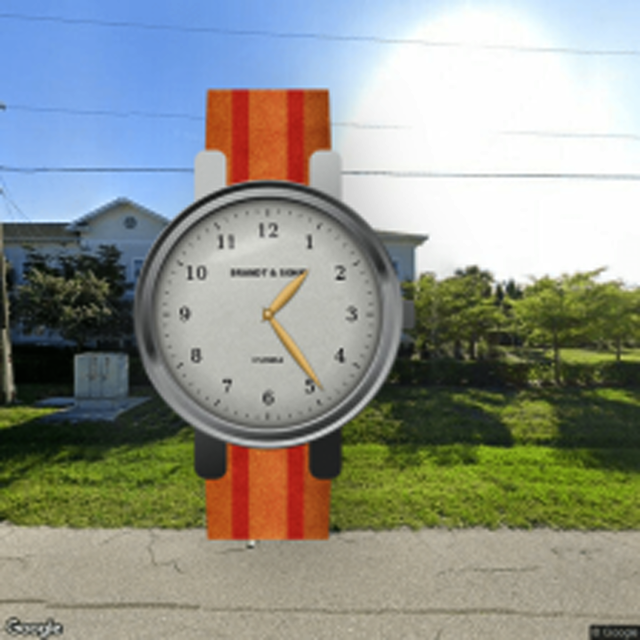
1:24
